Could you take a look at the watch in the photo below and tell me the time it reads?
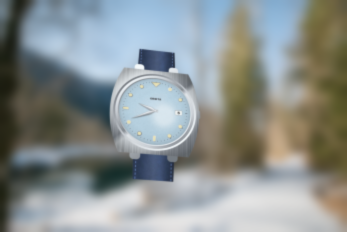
9:41
